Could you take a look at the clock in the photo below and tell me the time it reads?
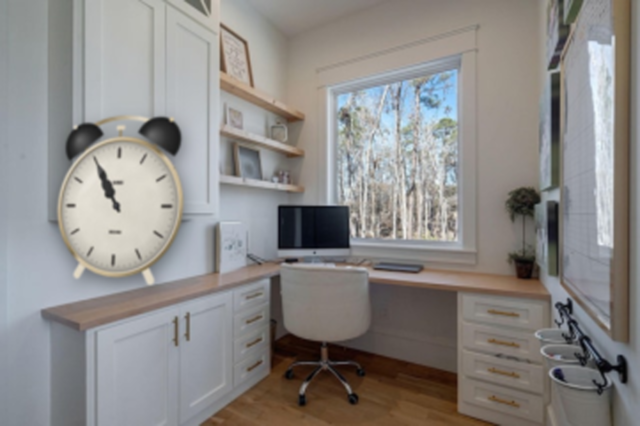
10:55
